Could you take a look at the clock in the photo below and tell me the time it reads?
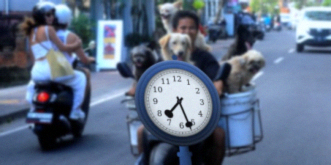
7:27
